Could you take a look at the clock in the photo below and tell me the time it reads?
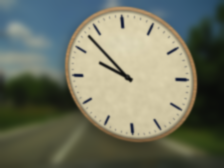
9:53
